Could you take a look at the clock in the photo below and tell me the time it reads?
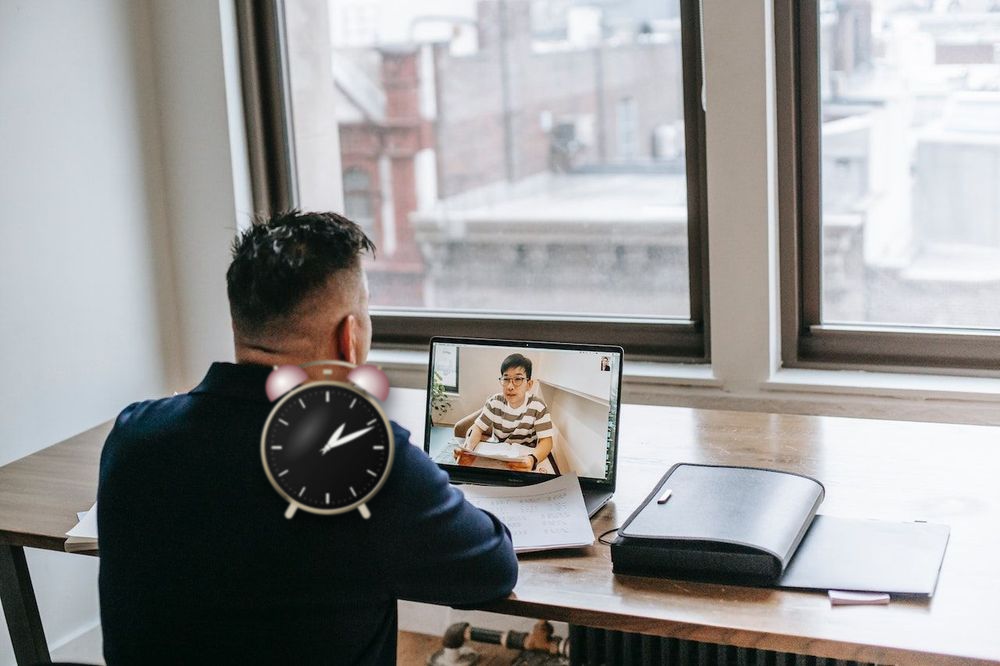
1:11
